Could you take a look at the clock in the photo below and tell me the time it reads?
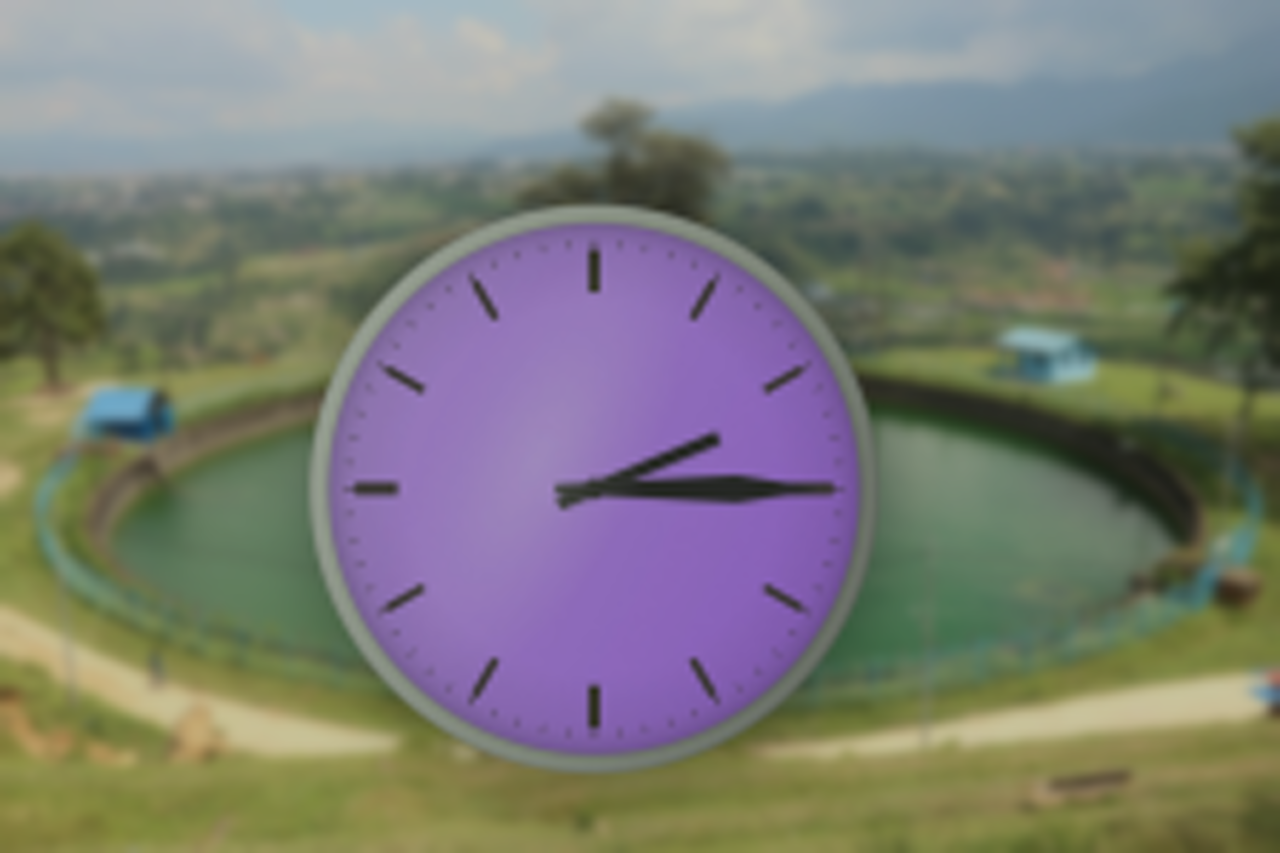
2:15
